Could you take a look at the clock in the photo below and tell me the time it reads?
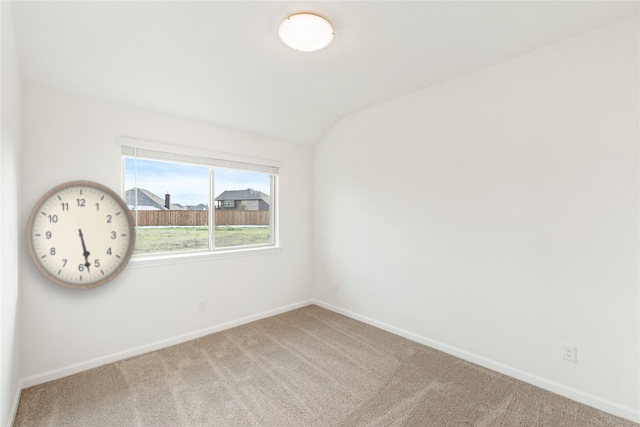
5:28
